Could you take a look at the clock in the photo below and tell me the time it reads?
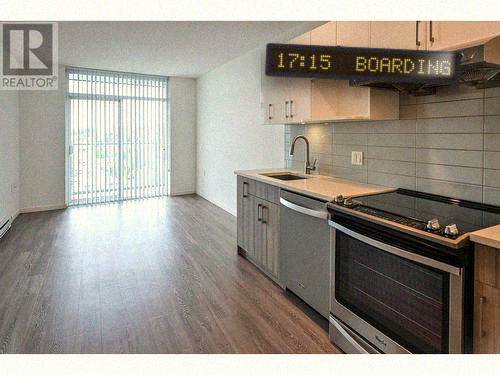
17:15
